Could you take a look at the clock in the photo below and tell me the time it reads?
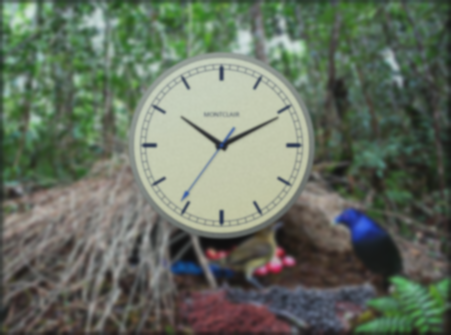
10:10:36
